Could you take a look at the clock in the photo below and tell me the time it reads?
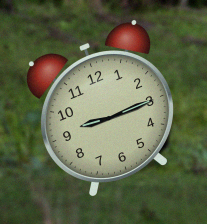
9:15
